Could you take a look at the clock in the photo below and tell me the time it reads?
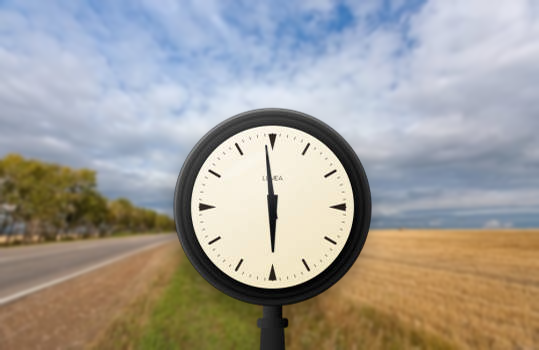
5:59
